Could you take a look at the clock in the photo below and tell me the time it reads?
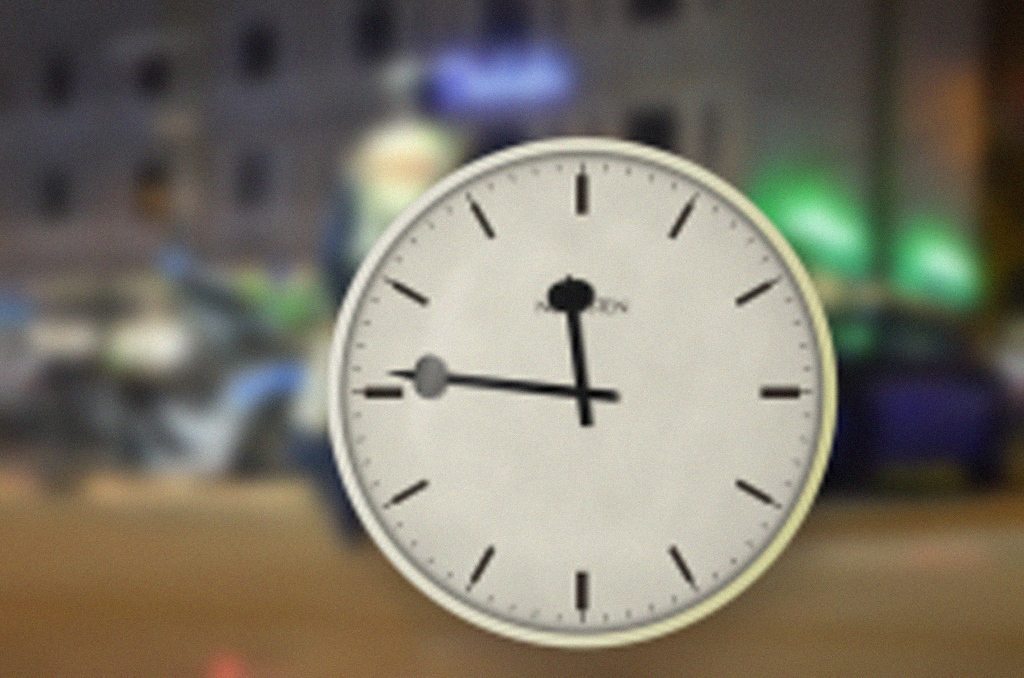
11:46
